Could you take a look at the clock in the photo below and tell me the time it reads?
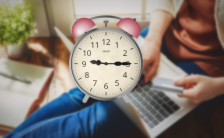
9:15
